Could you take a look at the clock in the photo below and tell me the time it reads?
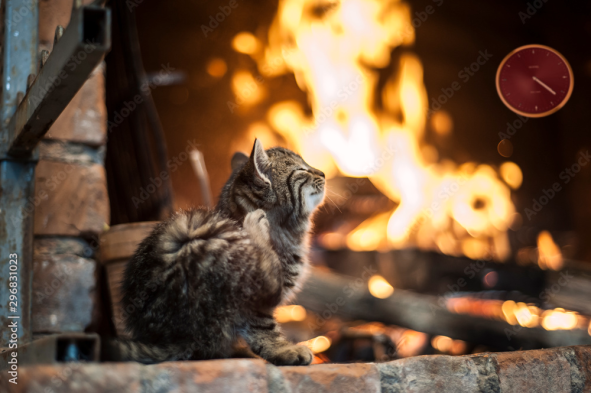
4:22
